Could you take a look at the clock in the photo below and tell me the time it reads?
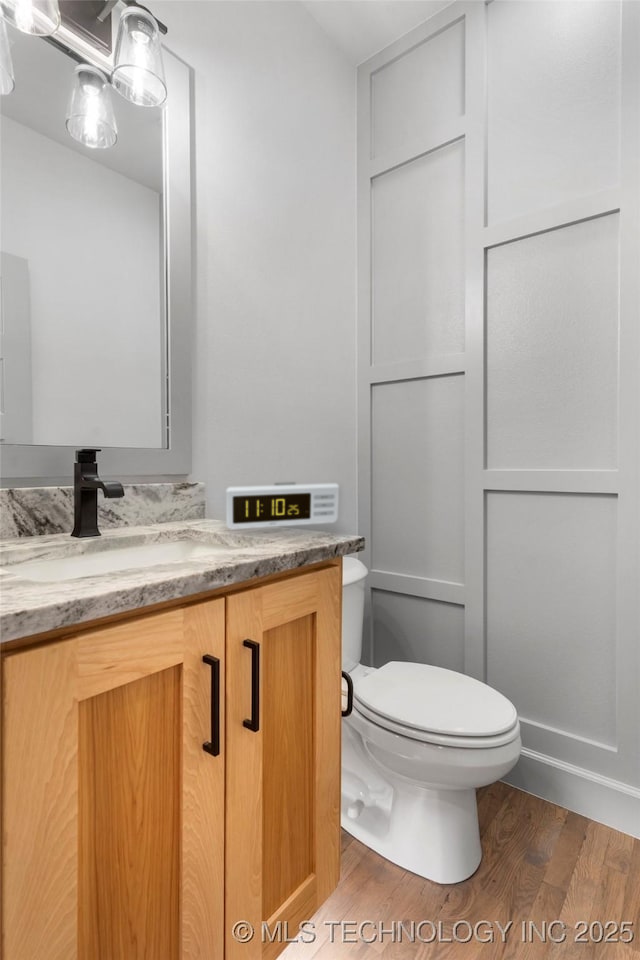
11:10
